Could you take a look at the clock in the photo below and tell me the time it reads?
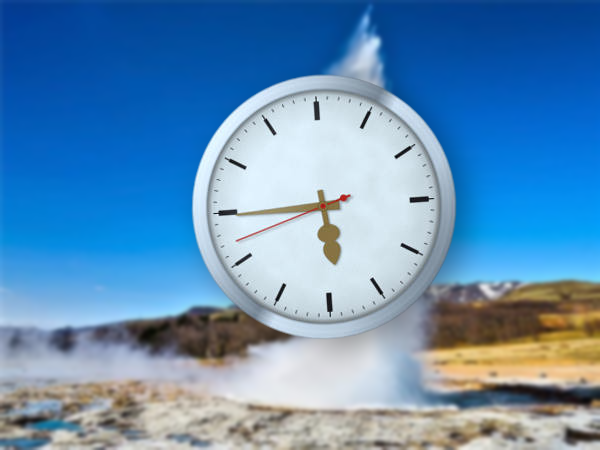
5:44:42
